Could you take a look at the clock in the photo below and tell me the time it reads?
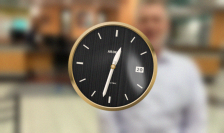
12:32
